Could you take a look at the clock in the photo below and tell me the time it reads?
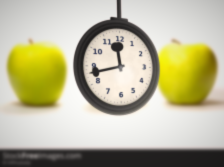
11:43
